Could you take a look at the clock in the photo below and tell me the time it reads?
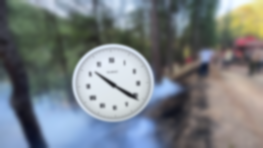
10:21
